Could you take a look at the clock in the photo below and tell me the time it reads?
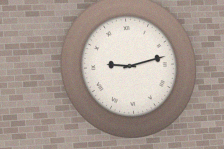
9:13
